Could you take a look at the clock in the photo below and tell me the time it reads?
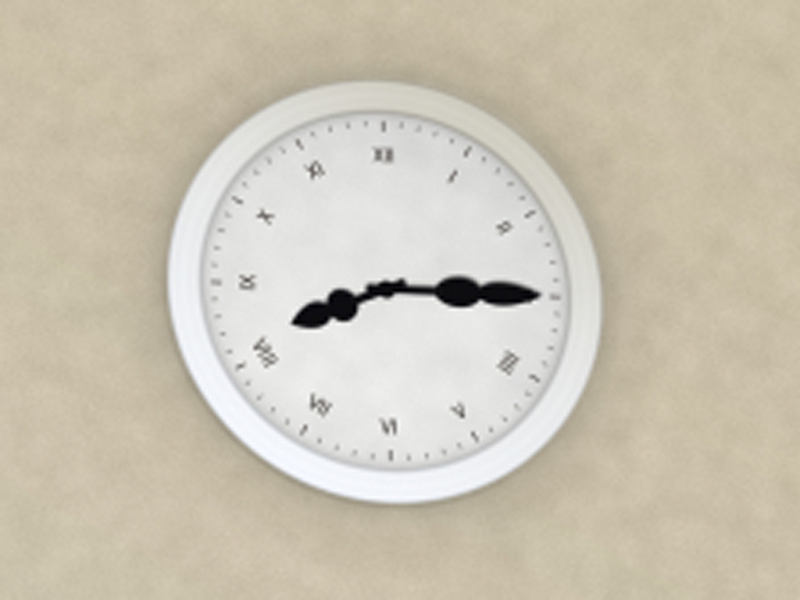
8:15
